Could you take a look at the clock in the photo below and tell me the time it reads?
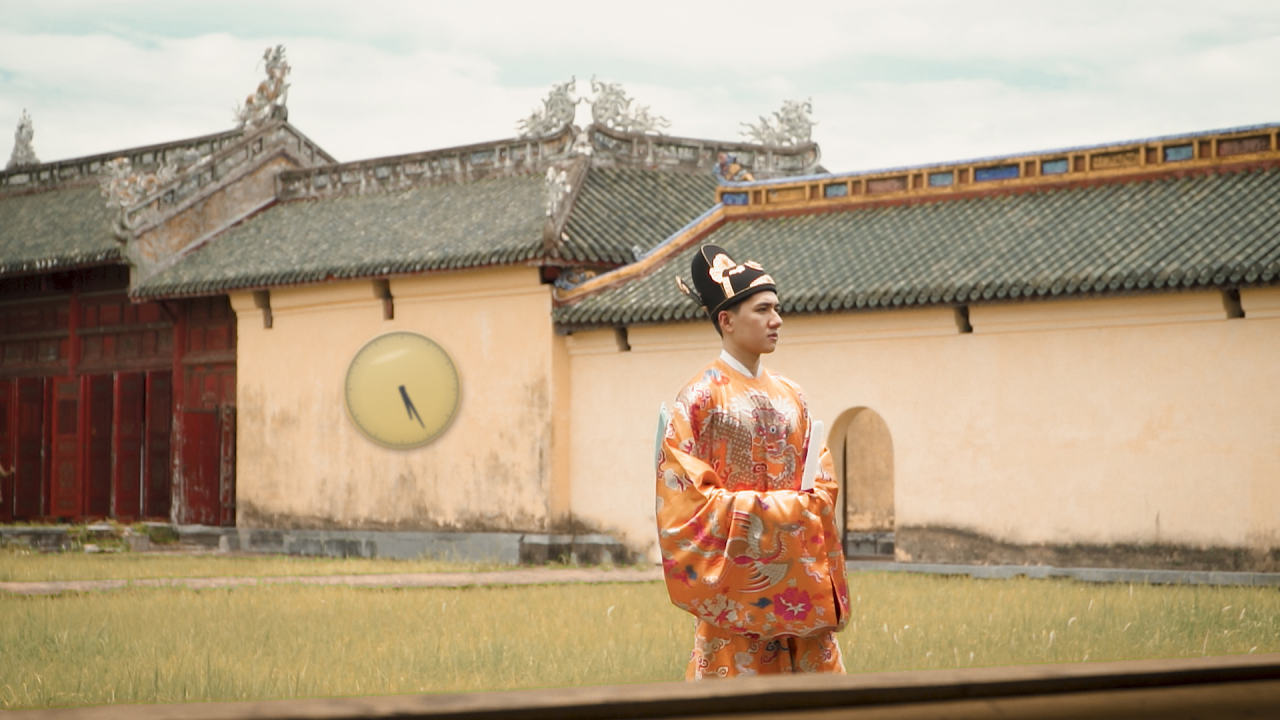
5:25
